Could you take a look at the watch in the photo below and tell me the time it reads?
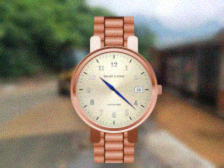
10:22
